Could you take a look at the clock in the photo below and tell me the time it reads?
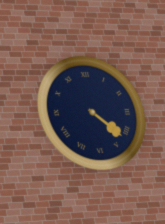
4:22
